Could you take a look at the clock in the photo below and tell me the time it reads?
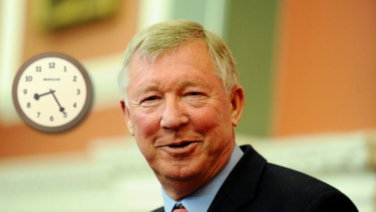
8:25
